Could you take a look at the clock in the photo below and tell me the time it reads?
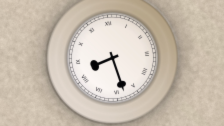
8:28
